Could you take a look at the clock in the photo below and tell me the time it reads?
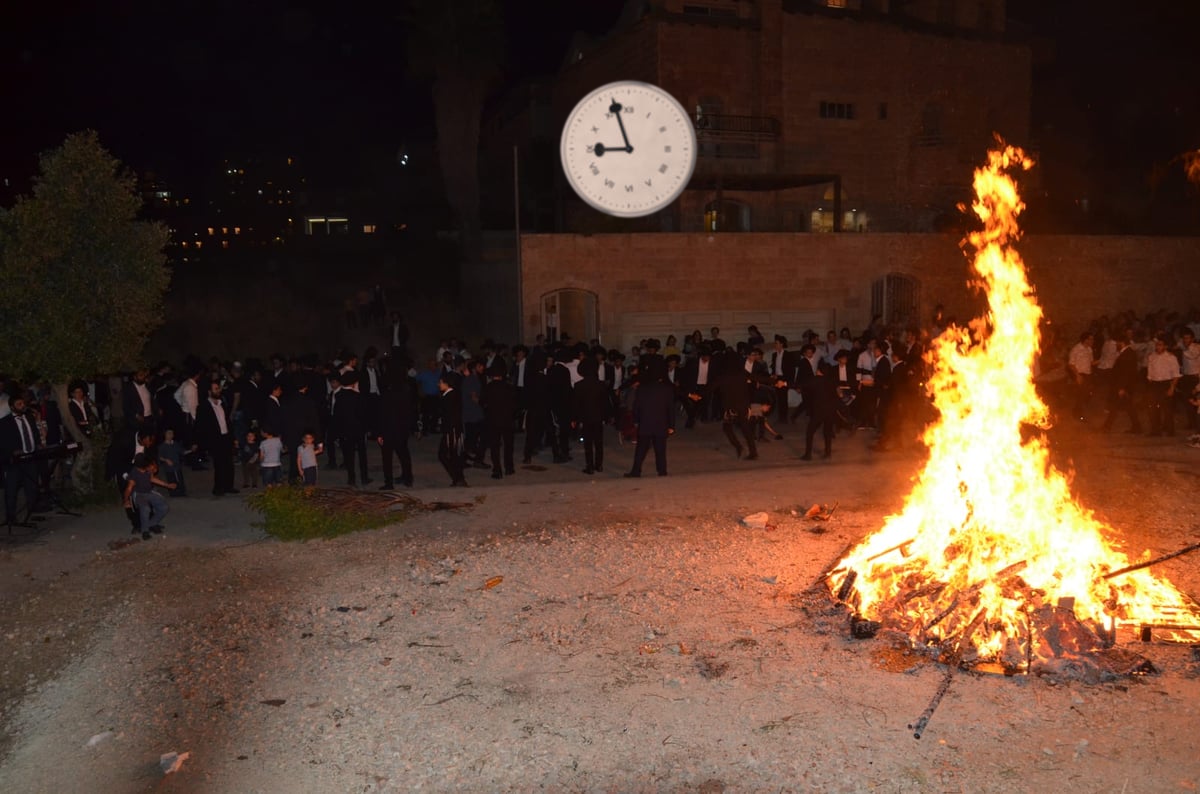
8:57
